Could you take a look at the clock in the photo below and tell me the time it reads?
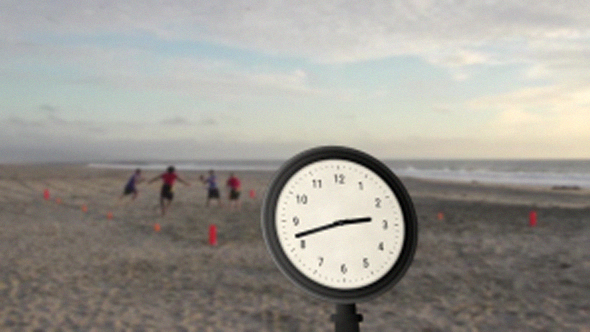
2:42
